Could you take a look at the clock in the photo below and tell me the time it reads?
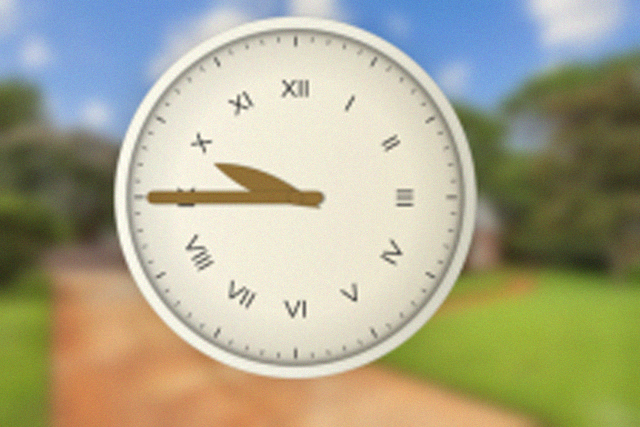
9:45
